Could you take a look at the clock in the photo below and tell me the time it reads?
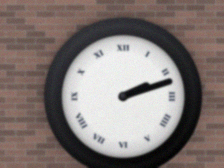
2:12
